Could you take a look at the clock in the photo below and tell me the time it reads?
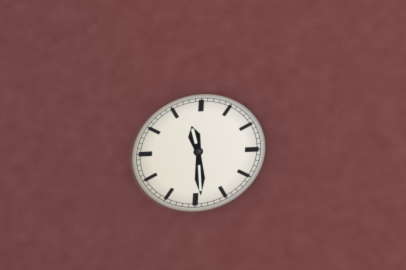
11:29
